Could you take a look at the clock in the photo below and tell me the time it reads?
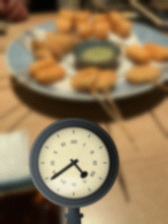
4:39
